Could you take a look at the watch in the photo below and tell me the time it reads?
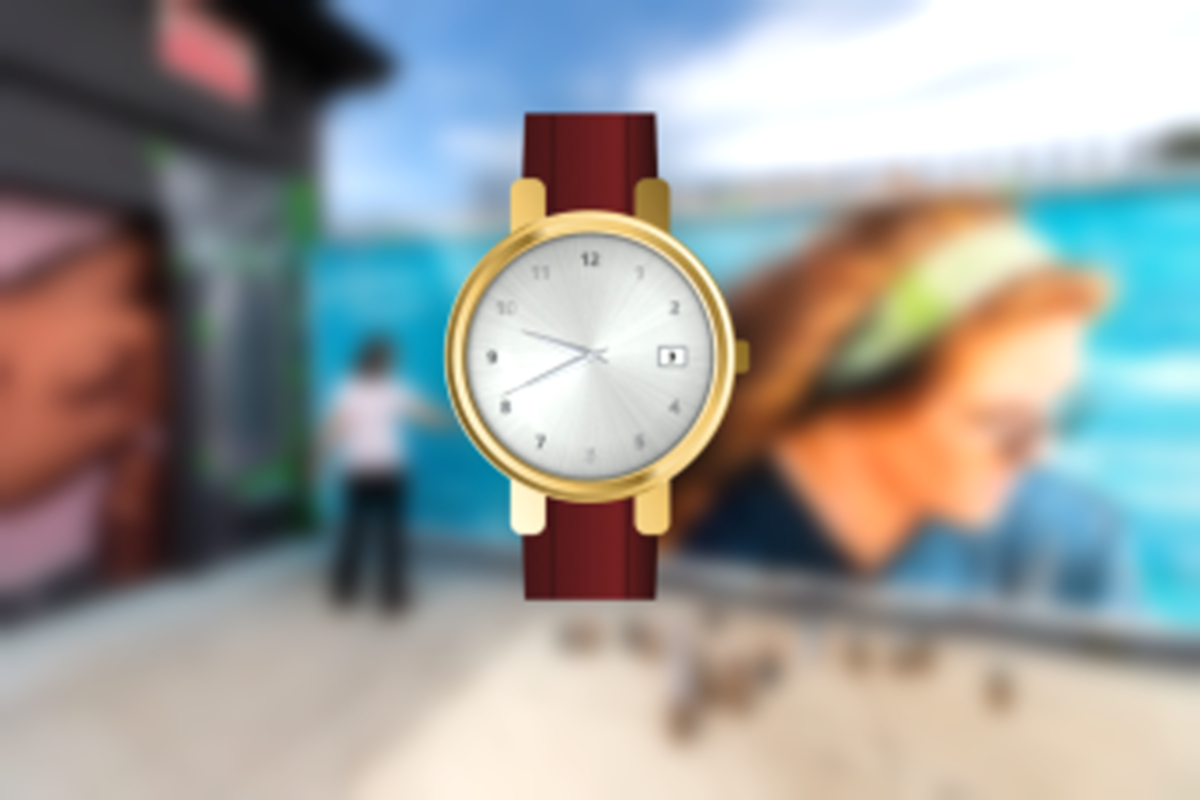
9:41
